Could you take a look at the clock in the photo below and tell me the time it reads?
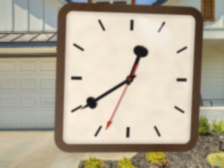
12:39:34
